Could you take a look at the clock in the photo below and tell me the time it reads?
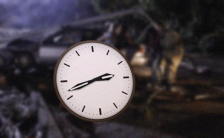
2:42
